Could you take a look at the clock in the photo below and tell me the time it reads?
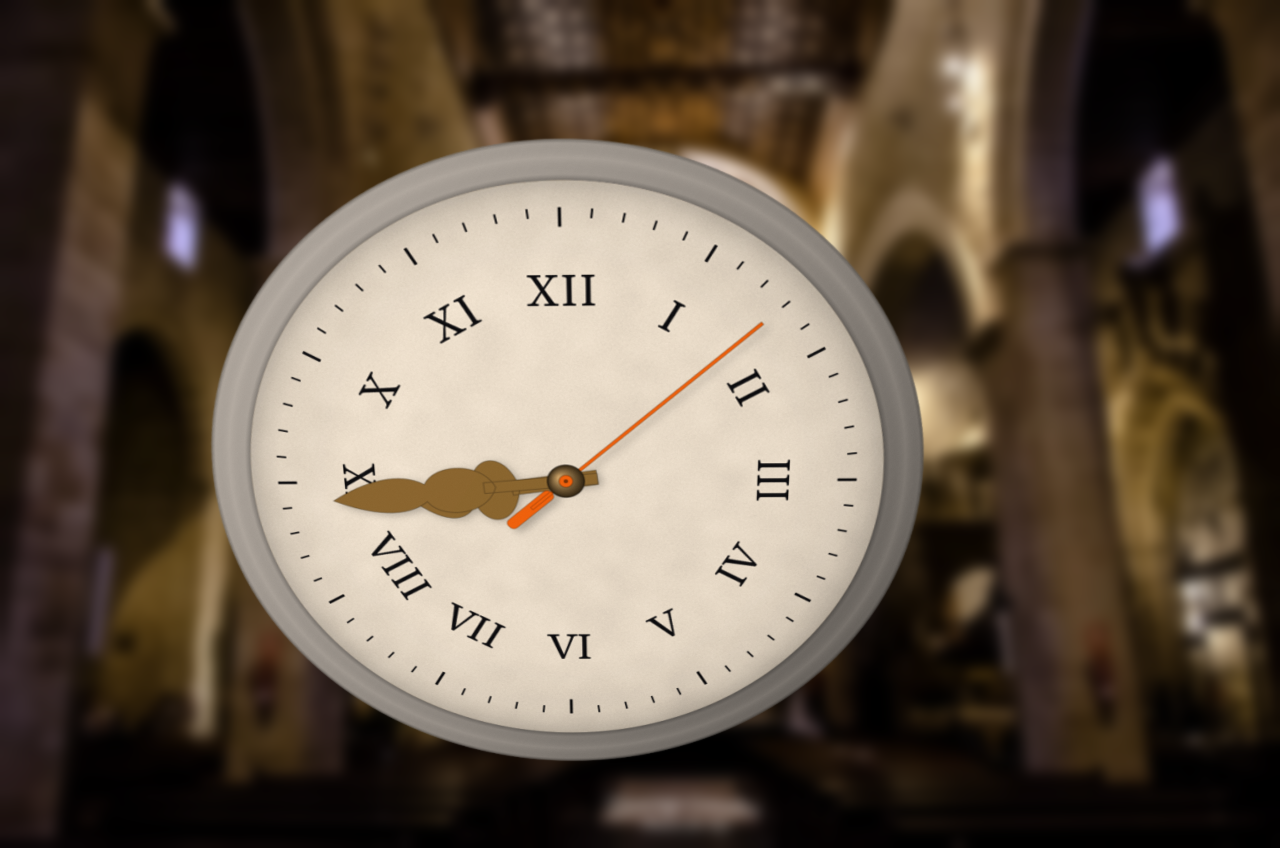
8:44:08
